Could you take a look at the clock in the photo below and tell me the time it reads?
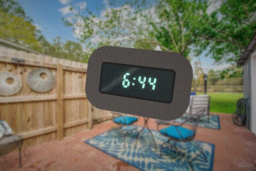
6:44
